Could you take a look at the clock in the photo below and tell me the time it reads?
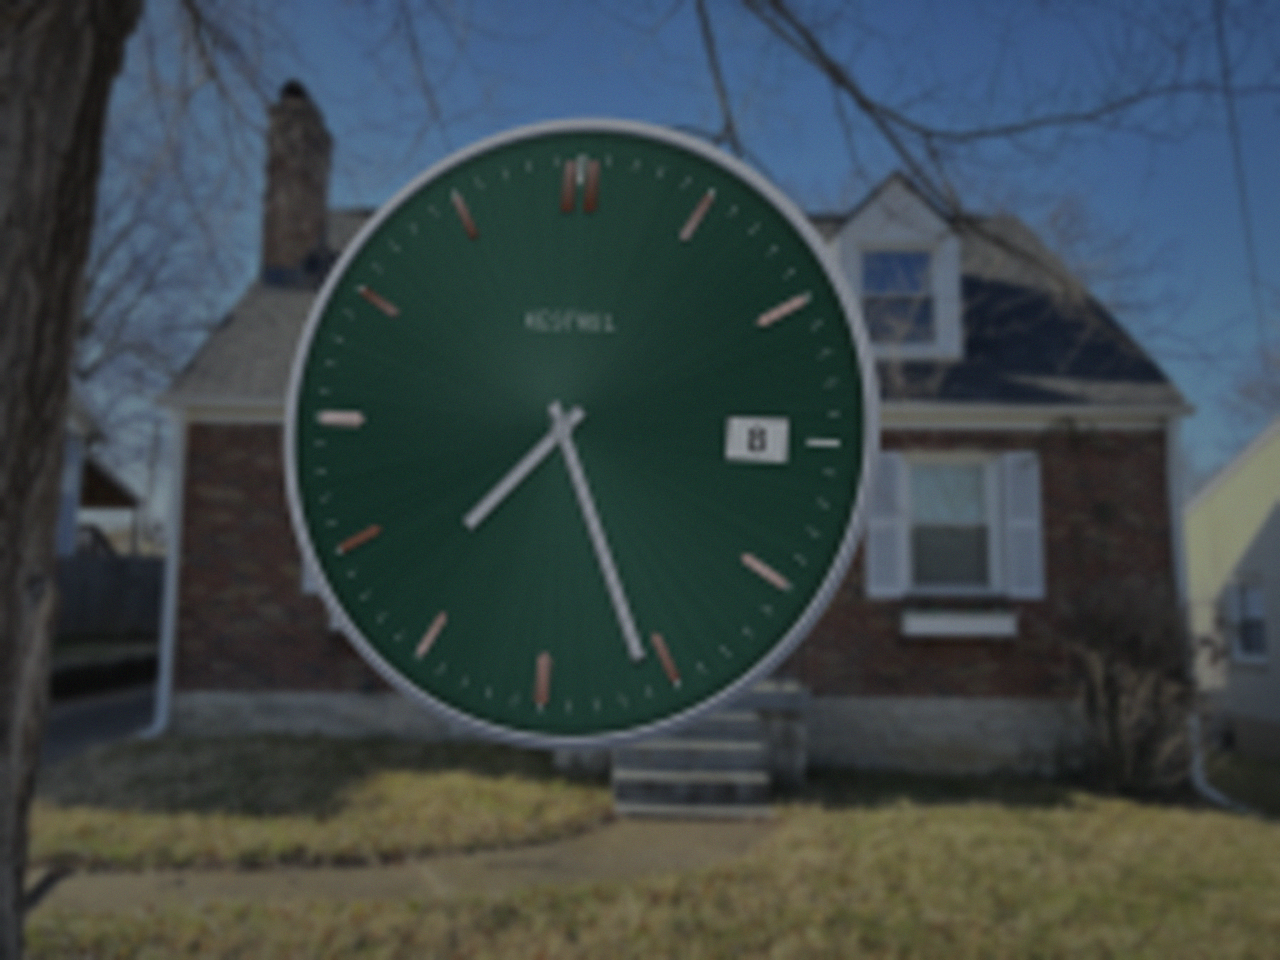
7:26
